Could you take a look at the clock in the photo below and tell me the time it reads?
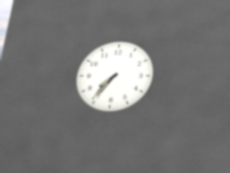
7:36
